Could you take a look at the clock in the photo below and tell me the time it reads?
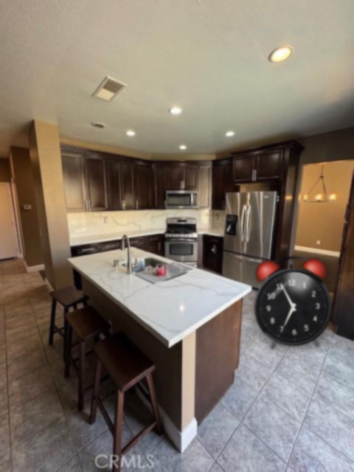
6:56
